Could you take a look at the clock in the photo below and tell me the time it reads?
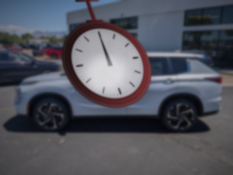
12:00
